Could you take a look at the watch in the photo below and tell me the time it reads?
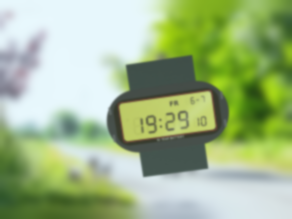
19:29
